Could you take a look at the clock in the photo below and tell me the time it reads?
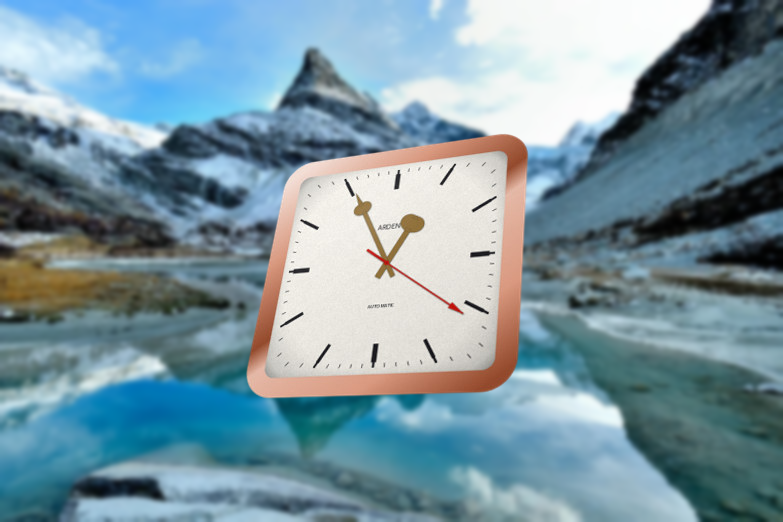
12:55:21
